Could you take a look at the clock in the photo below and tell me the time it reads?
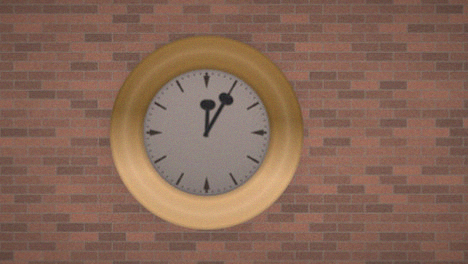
12:05
